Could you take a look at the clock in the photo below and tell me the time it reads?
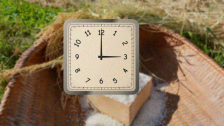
3:00
